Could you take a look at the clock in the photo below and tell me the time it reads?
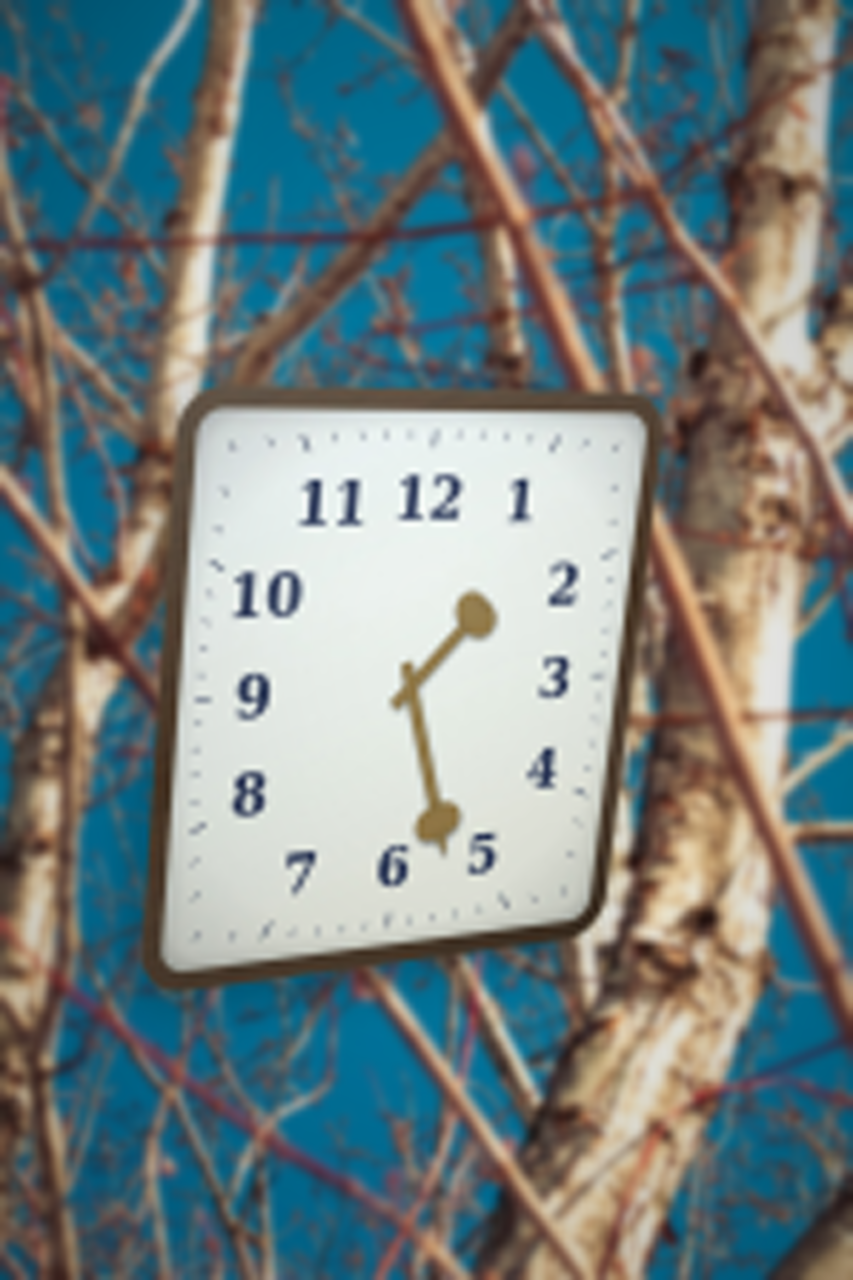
1:27
